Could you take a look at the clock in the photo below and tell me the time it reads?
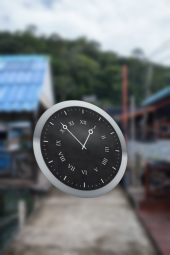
12:52
